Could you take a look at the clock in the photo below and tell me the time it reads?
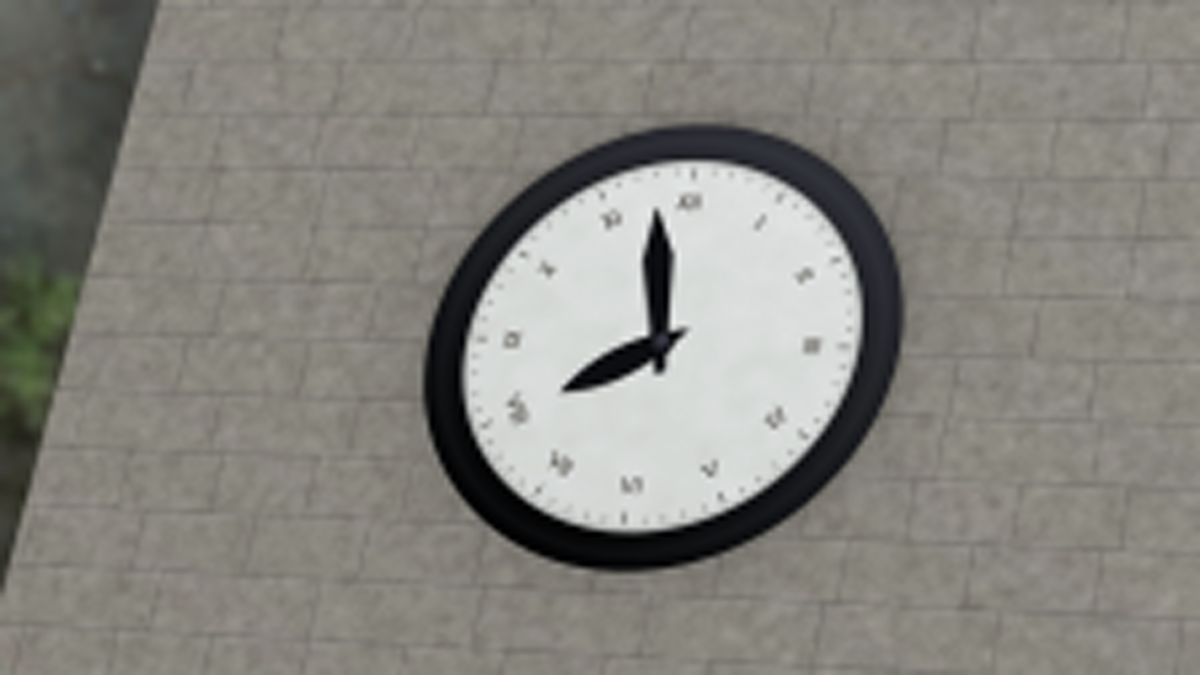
7:58
